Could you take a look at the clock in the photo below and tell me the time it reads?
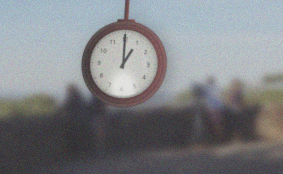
1:00
